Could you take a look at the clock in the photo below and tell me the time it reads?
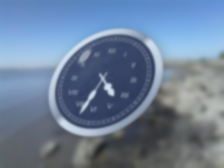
4:33
